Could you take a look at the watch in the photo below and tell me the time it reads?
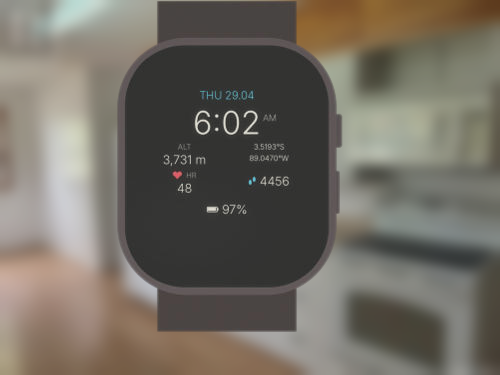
6:02
